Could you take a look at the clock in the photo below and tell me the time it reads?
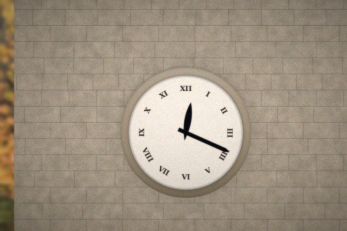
12:19
